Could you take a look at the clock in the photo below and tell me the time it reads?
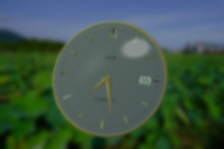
7:28
